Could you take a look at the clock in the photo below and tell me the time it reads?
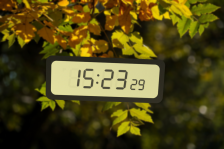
15:23:29
